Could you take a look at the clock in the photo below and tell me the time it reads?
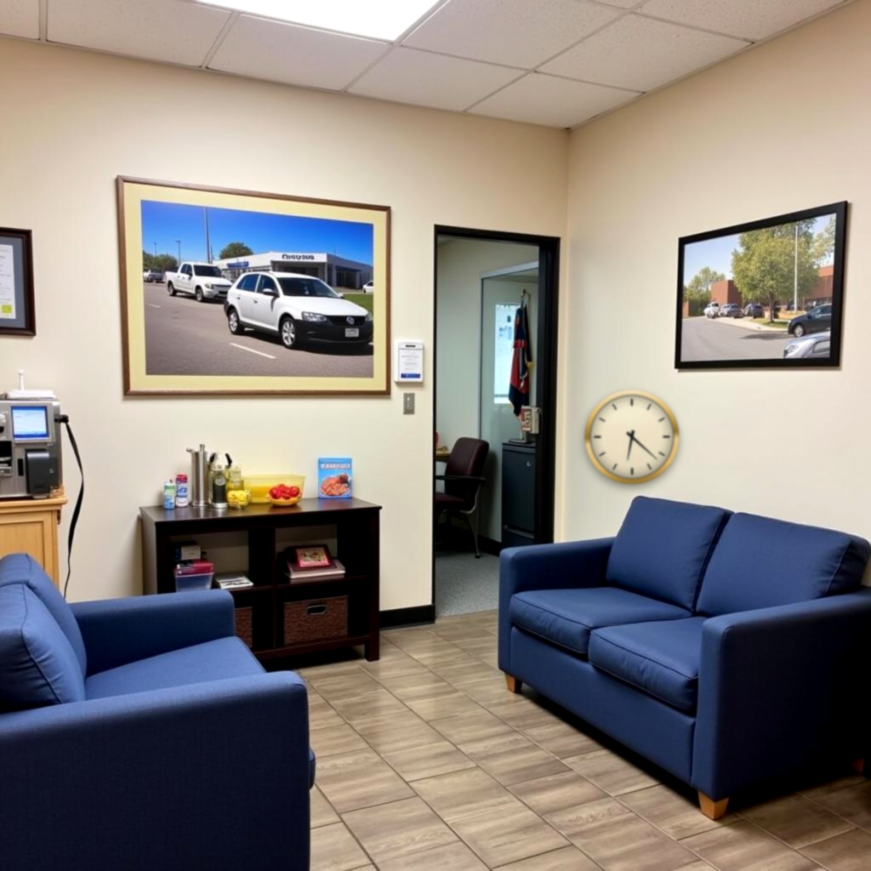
6:22
